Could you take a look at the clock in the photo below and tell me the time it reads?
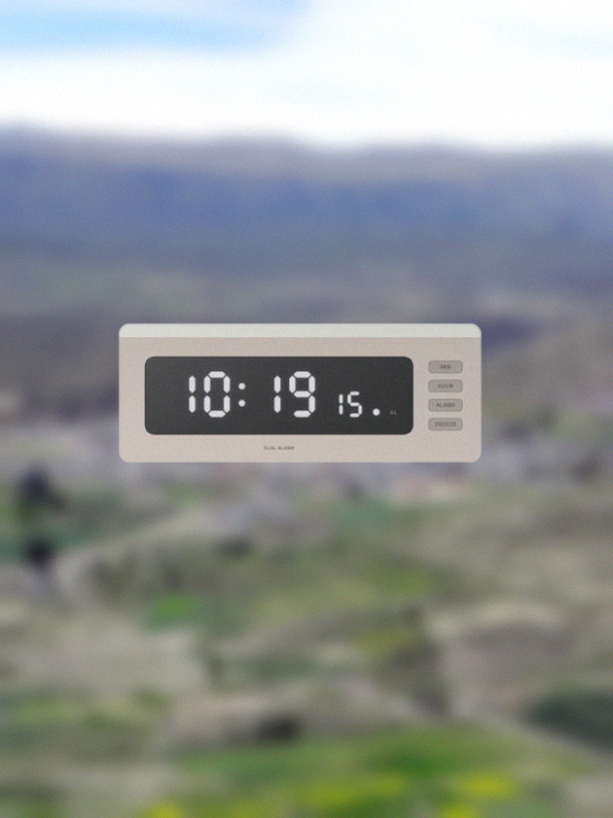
10:19:15
